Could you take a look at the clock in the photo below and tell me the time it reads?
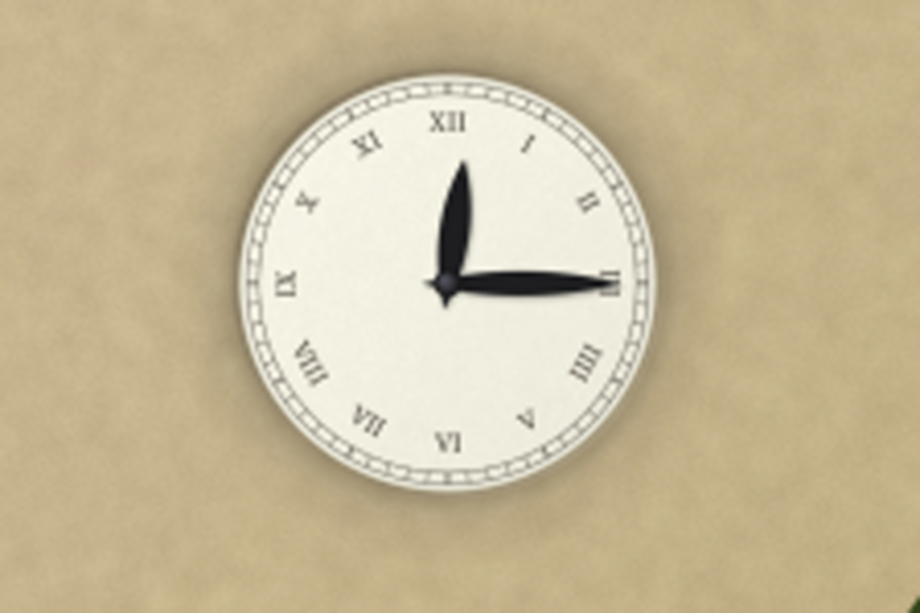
12:15
